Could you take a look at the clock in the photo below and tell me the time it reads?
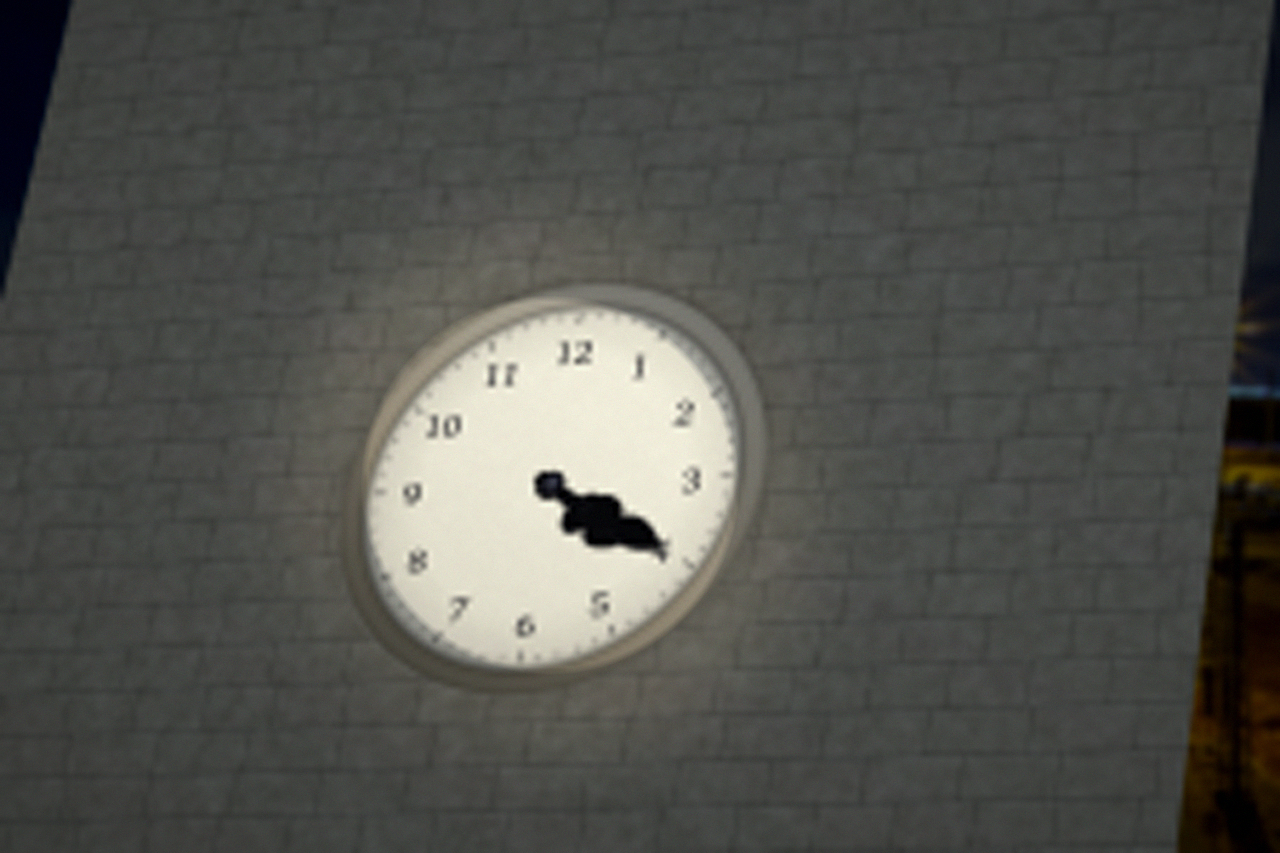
4:20
